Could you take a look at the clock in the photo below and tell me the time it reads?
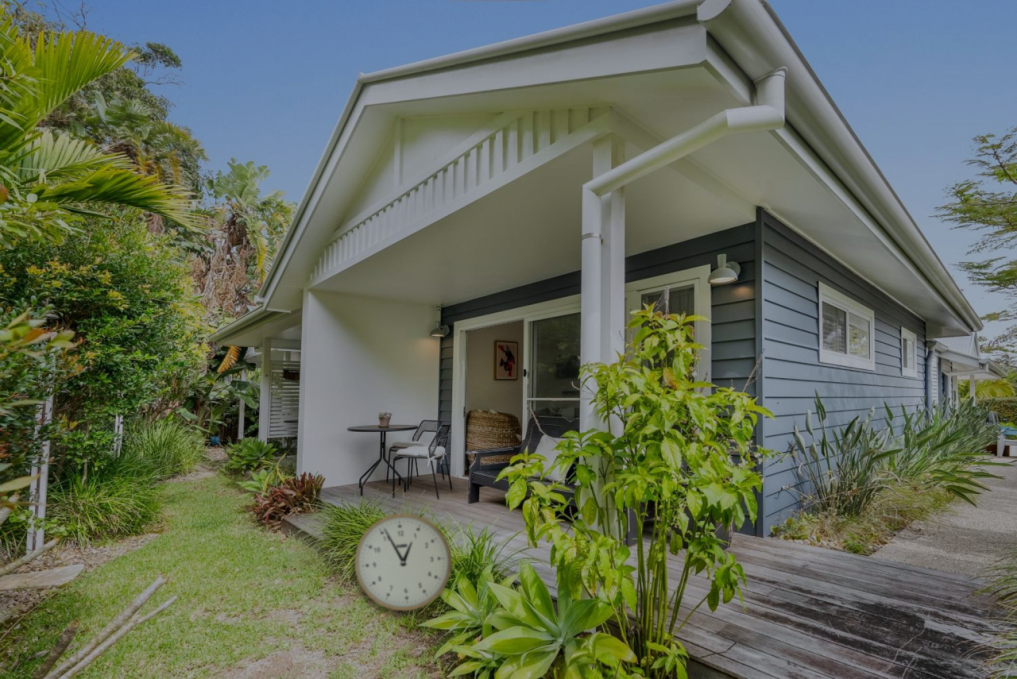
12:56
